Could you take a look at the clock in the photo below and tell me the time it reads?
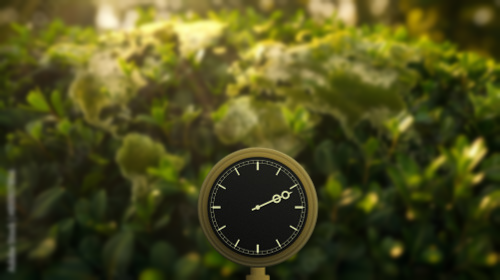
2:11
